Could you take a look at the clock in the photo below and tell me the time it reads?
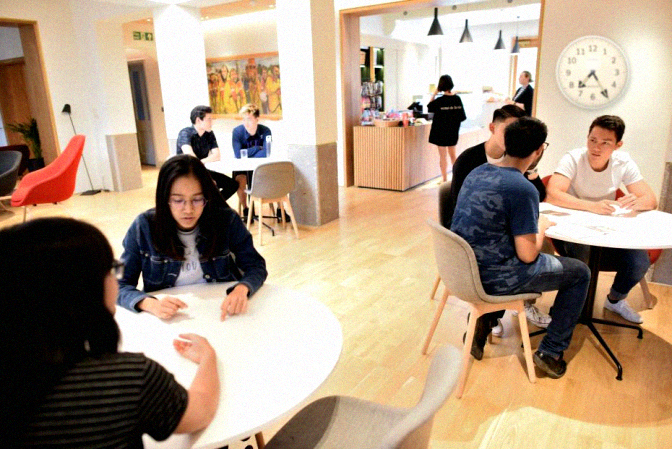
7:25
